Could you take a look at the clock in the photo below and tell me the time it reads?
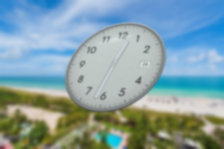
12:32
